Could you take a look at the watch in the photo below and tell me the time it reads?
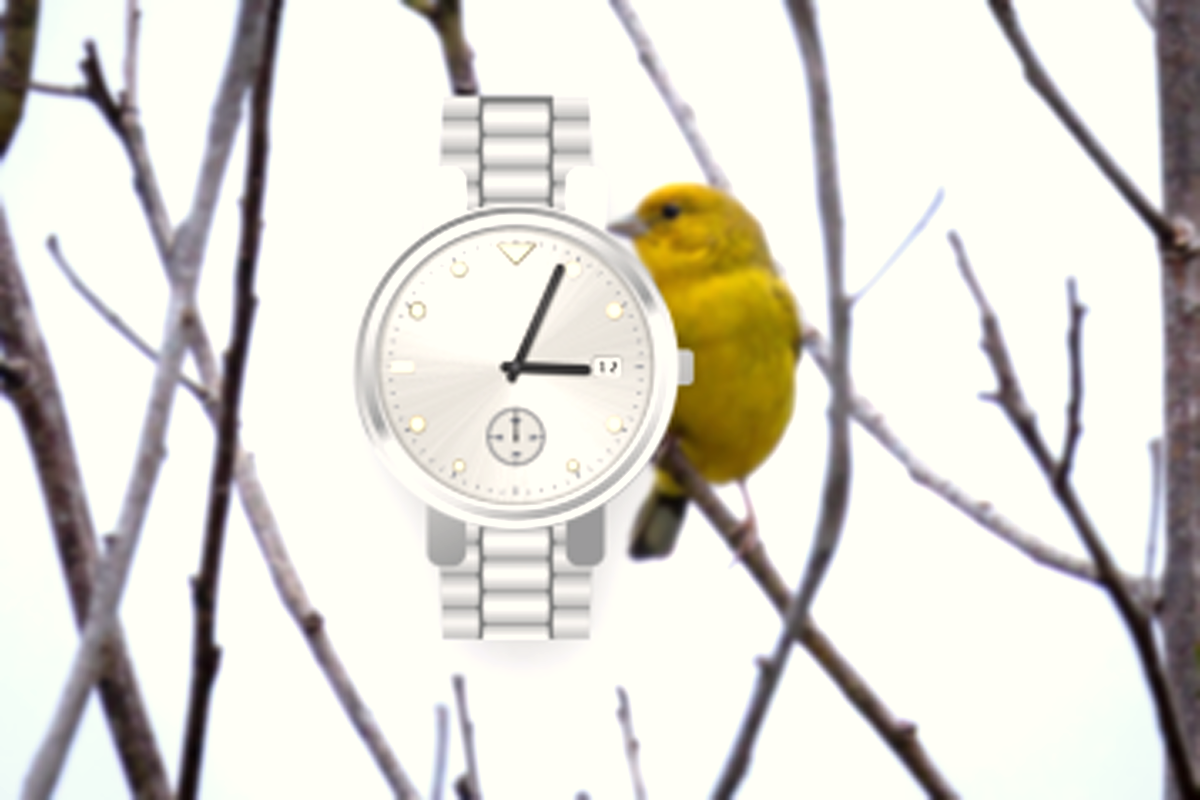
3:04
